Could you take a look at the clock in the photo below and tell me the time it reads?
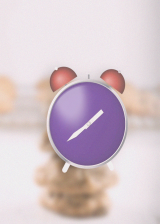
1:39
